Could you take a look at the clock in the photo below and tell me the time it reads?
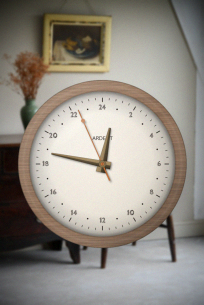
0:46:56
